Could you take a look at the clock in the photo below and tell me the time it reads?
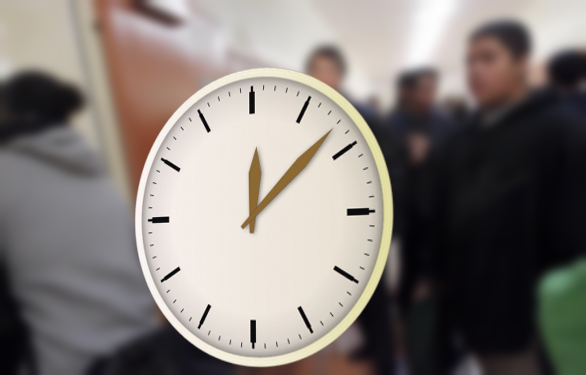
12:08
